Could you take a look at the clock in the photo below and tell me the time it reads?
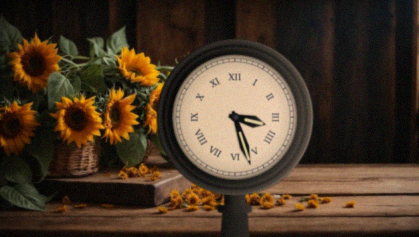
3:27
